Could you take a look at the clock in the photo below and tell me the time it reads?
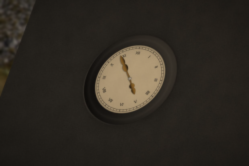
4:54
